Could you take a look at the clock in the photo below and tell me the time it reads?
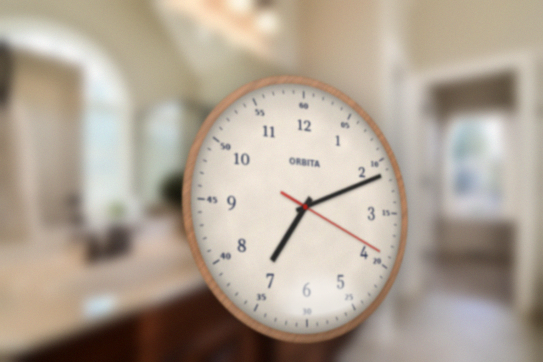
7:11:19
